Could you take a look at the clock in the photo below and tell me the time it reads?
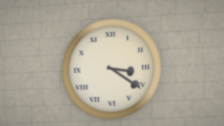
3:21
